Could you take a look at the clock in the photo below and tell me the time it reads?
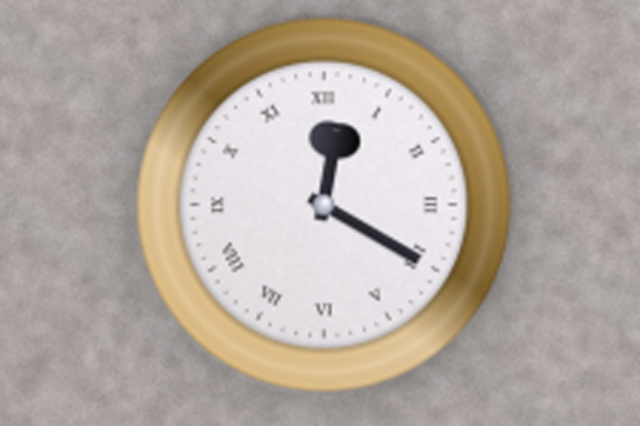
12:20
